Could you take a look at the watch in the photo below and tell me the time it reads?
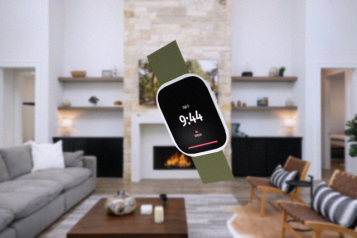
9:44
